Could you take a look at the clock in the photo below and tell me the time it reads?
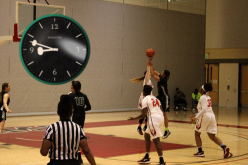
8:48
